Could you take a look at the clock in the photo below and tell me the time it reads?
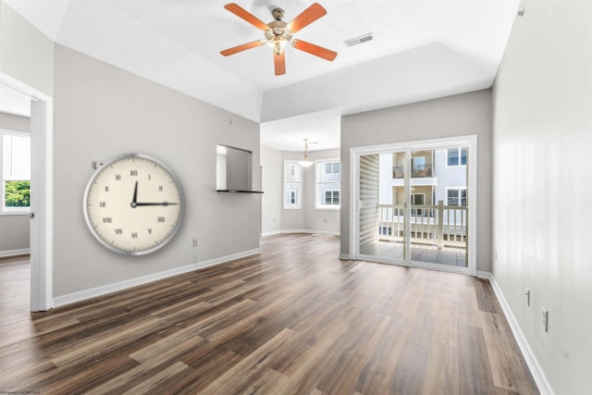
12:15
